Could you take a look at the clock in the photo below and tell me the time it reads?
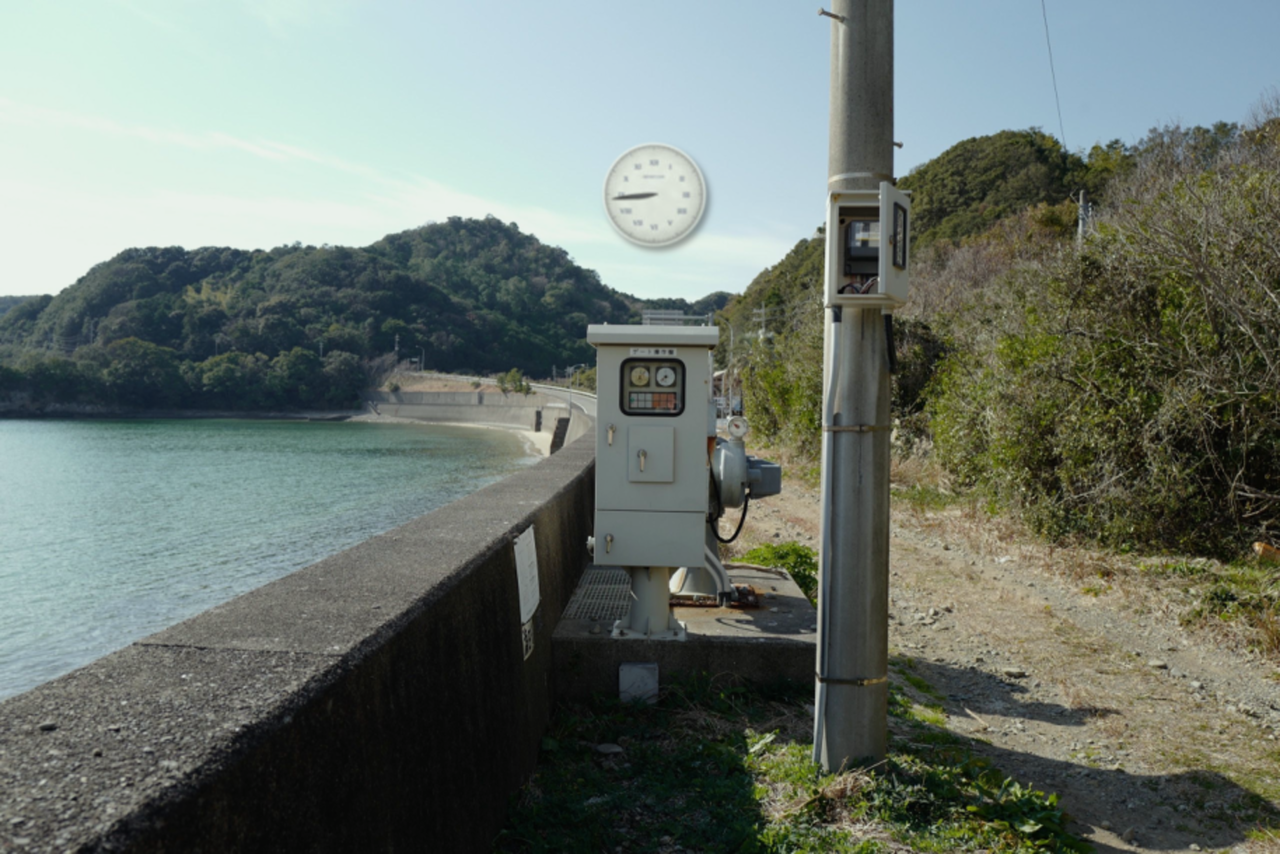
8:44
